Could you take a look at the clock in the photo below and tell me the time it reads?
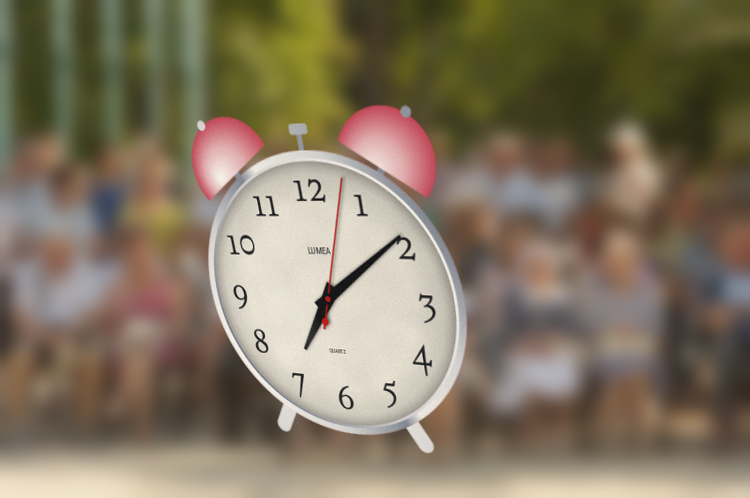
7:09:03
